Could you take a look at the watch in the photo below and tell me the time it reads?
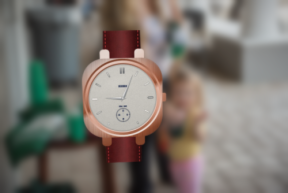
9:04
